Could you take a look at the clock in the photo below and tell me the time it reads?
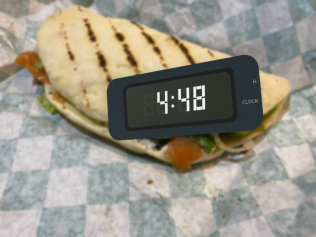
4:48
